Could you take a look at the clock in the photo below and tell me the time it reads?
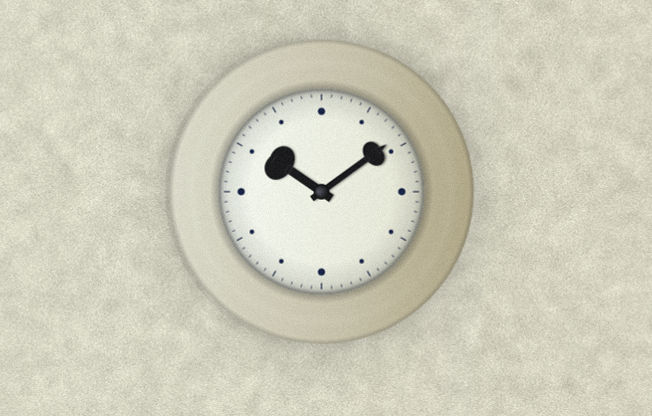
10:09
